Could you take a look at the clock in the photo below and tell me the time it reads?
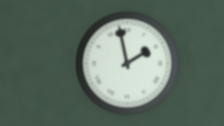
1:58
